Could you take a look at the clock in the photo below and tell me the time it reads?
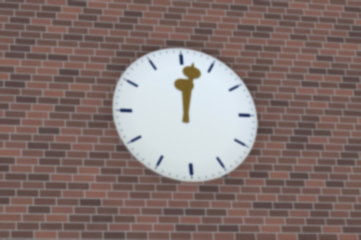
12:02
